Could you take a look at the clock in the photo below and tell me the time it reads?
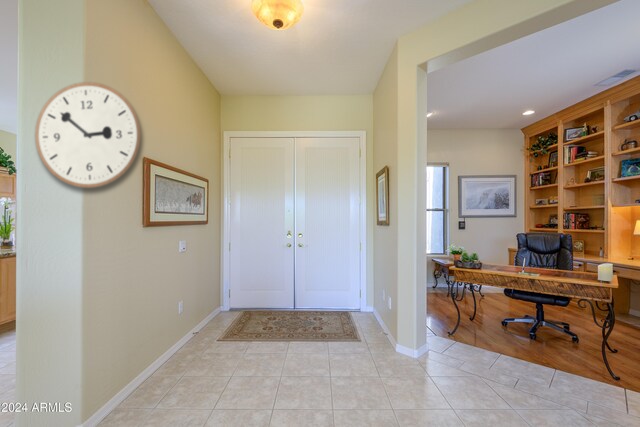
2:52
